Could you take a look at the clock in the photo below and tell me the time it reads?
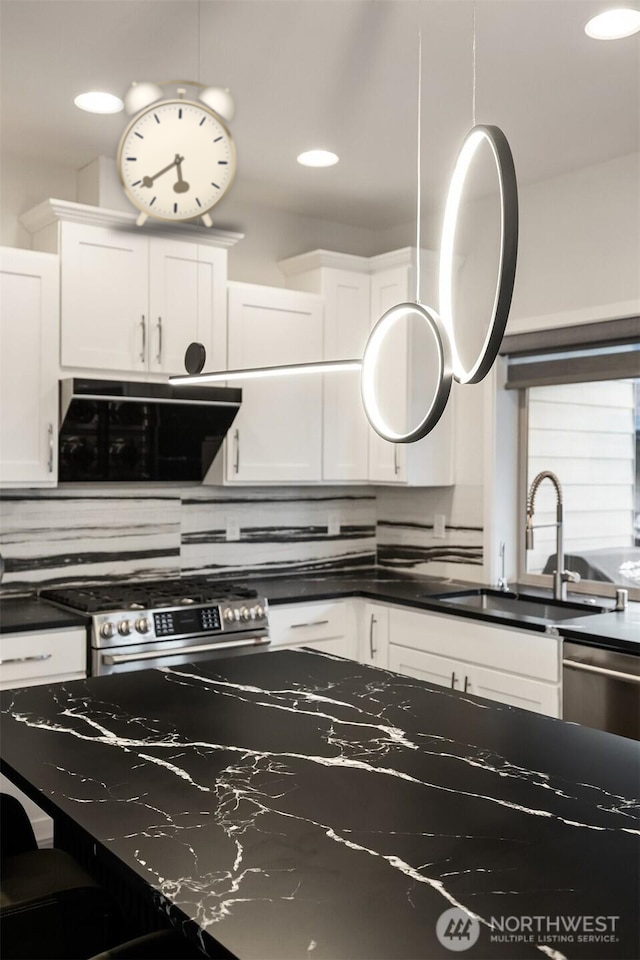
5:39
